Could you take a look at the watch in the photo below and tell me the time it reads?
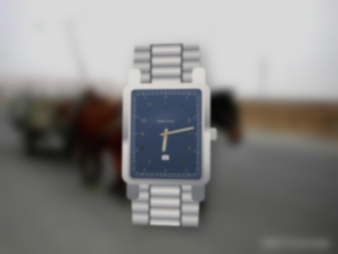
6:13
